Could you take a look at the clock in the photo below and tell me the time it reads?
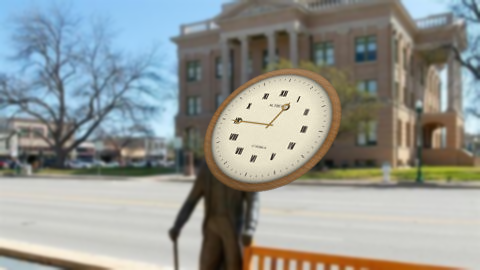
12:45
